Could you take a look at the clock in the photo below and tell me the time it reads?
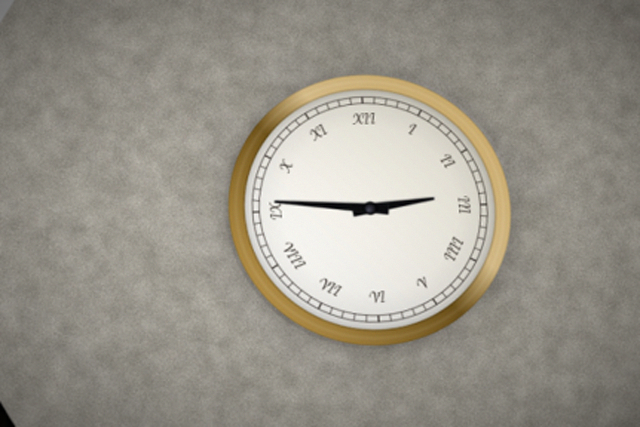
2:46
